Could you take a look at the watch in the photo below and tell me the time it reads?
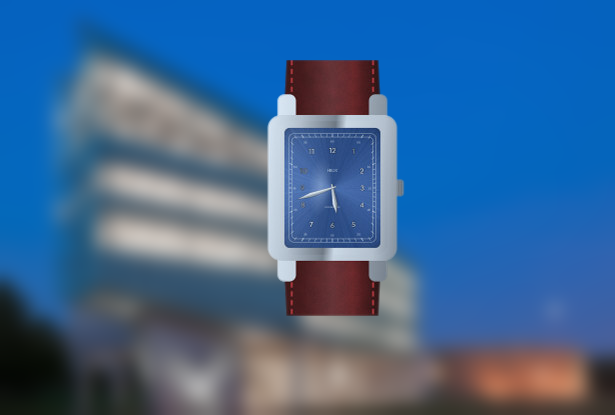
5:42
